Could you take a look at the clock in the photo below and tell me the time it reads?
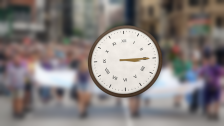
3:15
